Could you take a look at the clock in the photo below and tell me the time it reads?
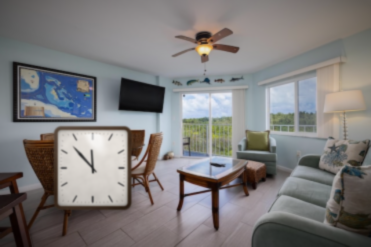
11:53
